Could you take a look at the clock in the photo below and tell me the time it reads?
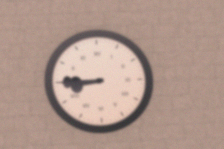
8:45
